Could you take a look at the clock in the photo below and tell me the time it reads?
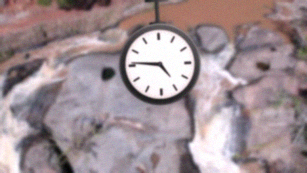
4:46
